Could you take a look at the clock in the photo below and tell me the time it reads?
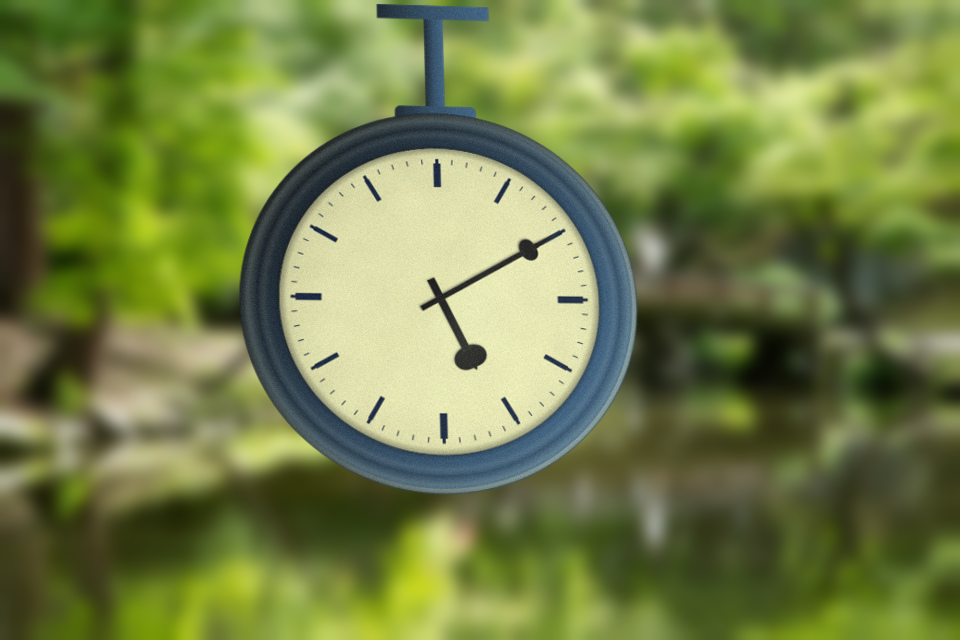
5:10
